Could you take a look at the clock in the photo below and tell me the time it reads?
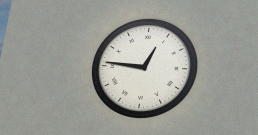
12:46
